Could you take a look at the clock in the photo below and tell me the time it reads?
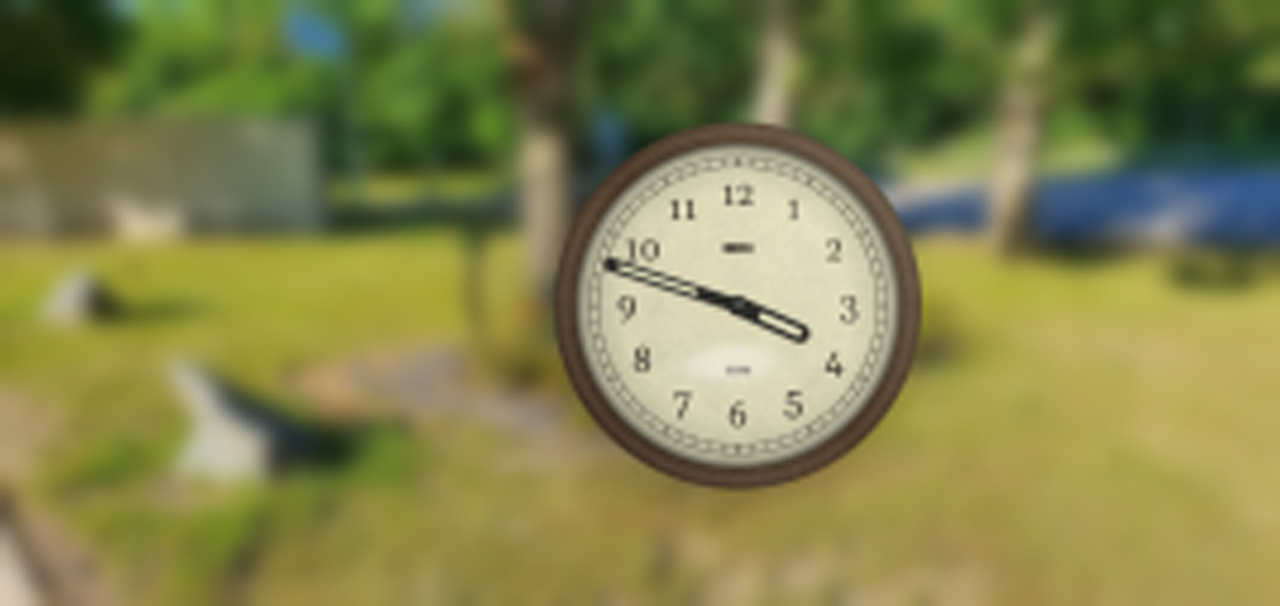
3:48
